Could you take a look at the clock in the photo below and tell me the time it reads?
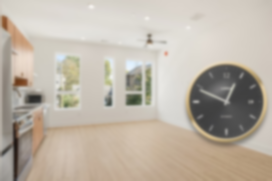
12:49
